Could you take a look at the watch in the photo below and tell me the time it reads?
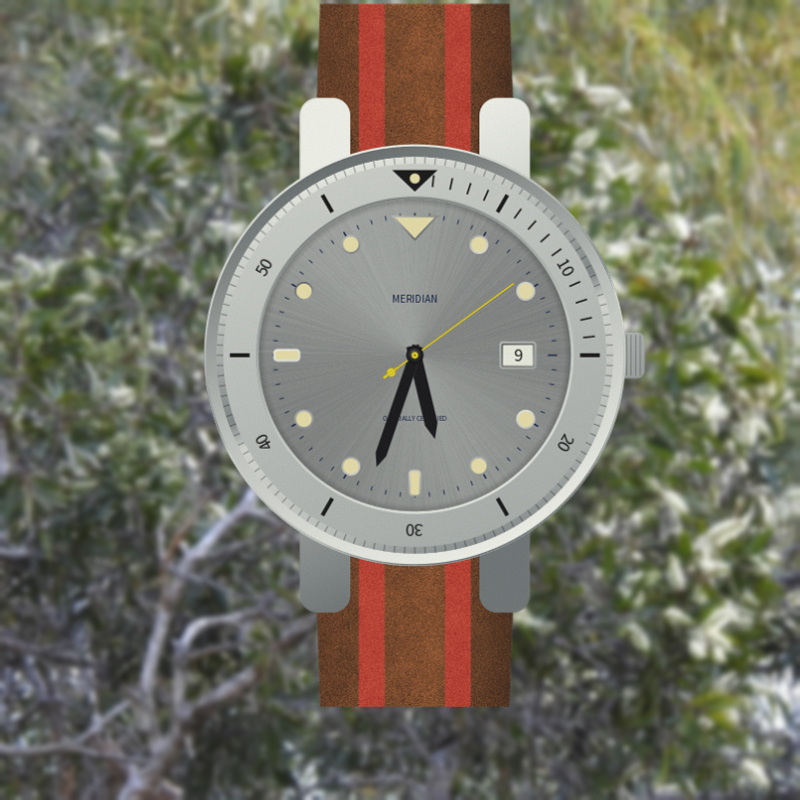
5:33:09
